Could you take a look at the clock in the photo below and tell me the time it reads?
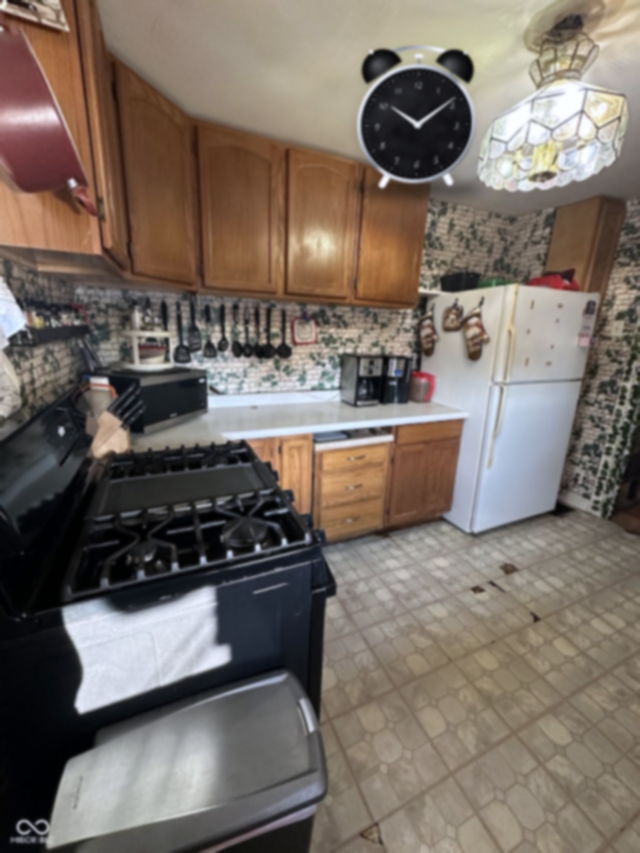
10:09
